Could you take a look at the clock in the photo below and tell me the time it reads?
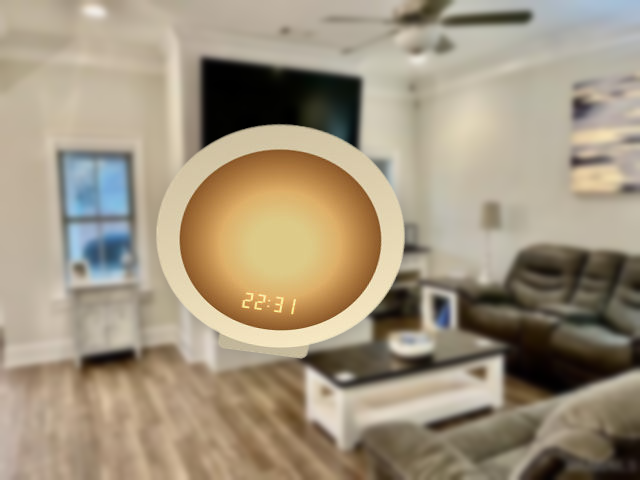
22:31
